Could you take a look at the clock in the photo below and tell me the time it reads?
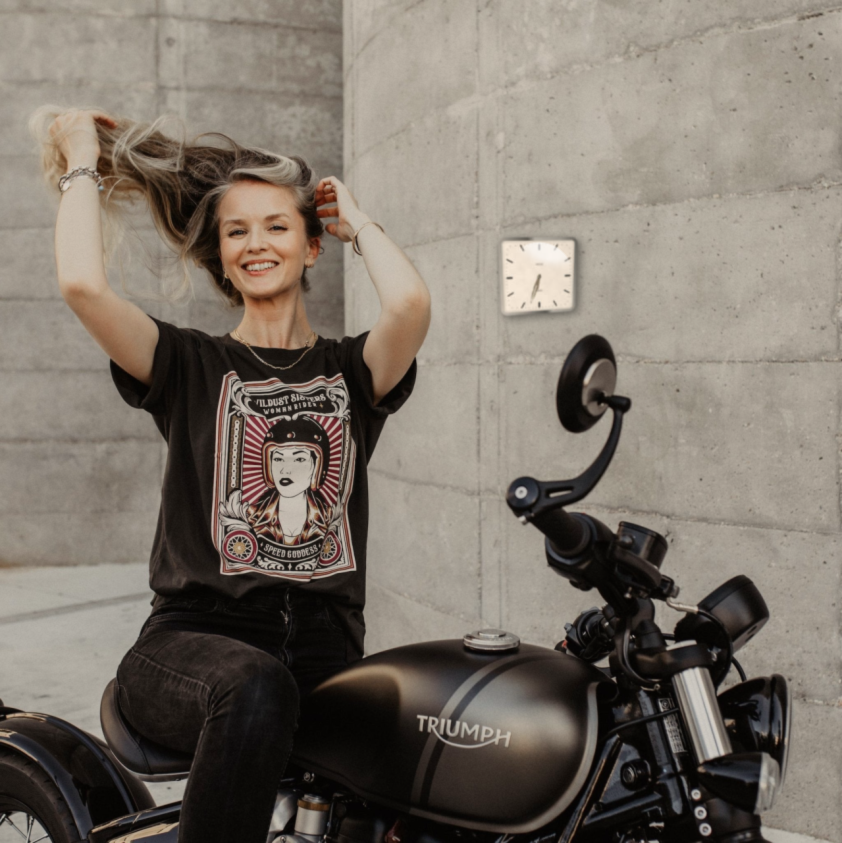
6:33
